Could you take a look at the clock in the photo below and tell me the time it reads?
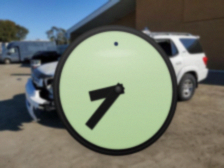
8:37
